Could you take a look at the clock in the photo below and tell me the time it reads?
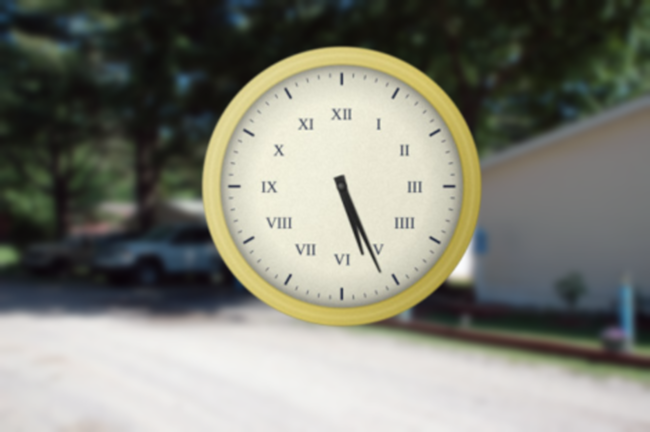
5:26
